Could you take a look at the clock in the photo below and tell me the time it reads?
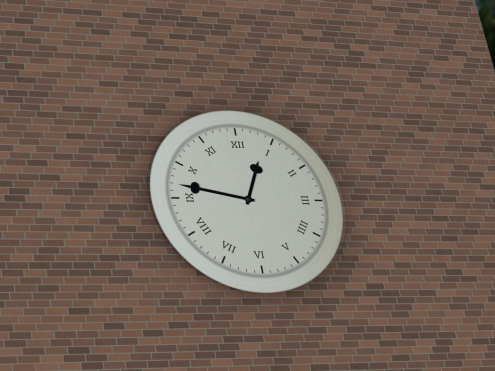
12:47
